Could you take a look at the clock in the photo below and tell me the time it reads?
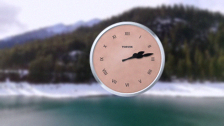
2:13
